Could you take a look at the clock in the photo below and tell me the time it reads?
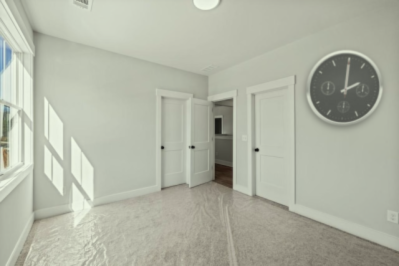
2:00
